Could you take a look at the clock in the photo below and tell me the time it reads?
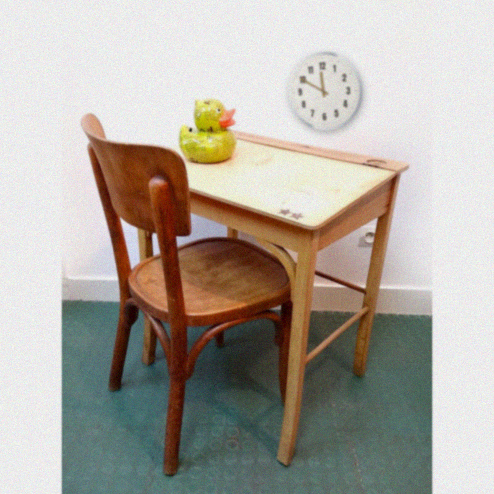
11:50
